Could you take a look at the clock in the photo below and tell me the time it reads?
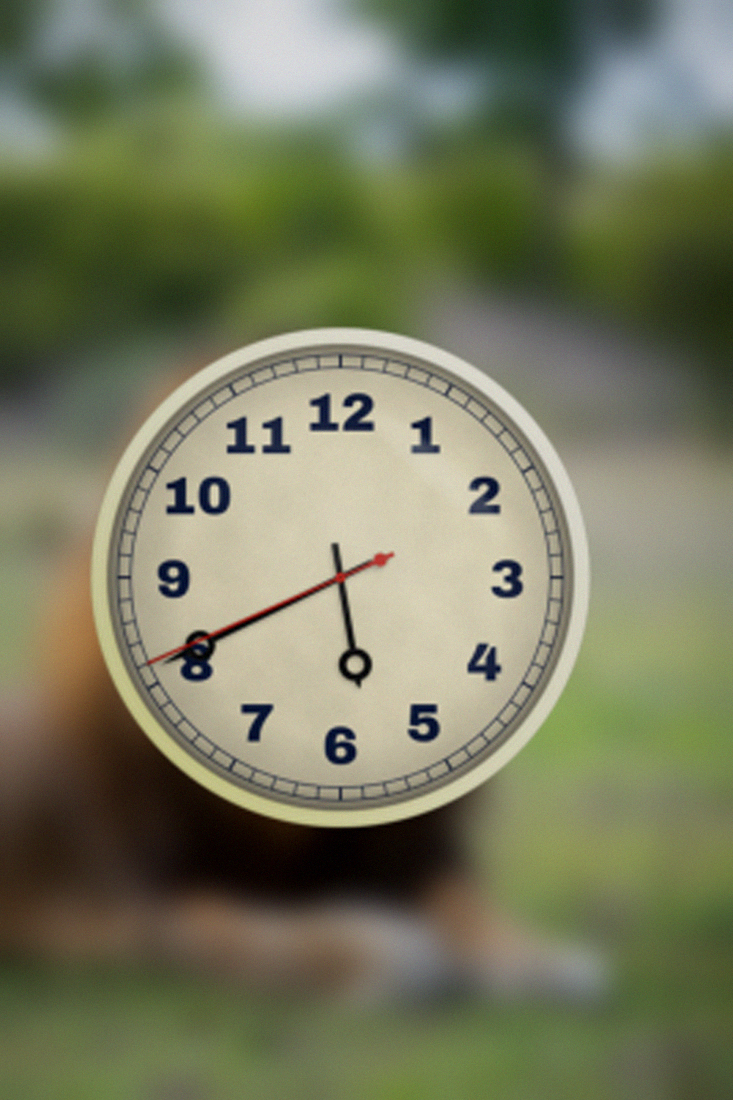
5:40:41
